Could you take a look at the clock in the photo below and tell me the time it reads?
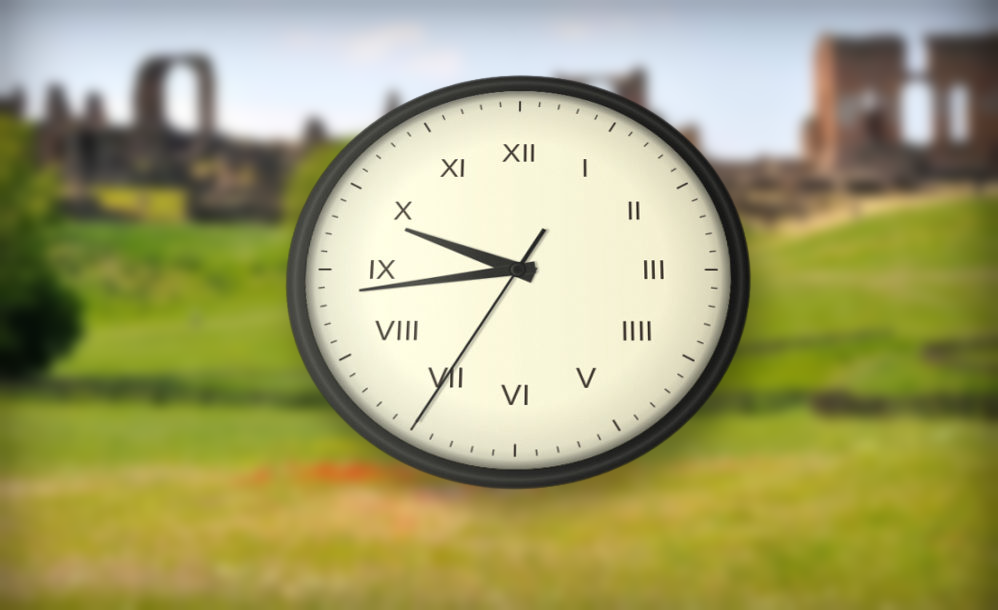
9:43:35
